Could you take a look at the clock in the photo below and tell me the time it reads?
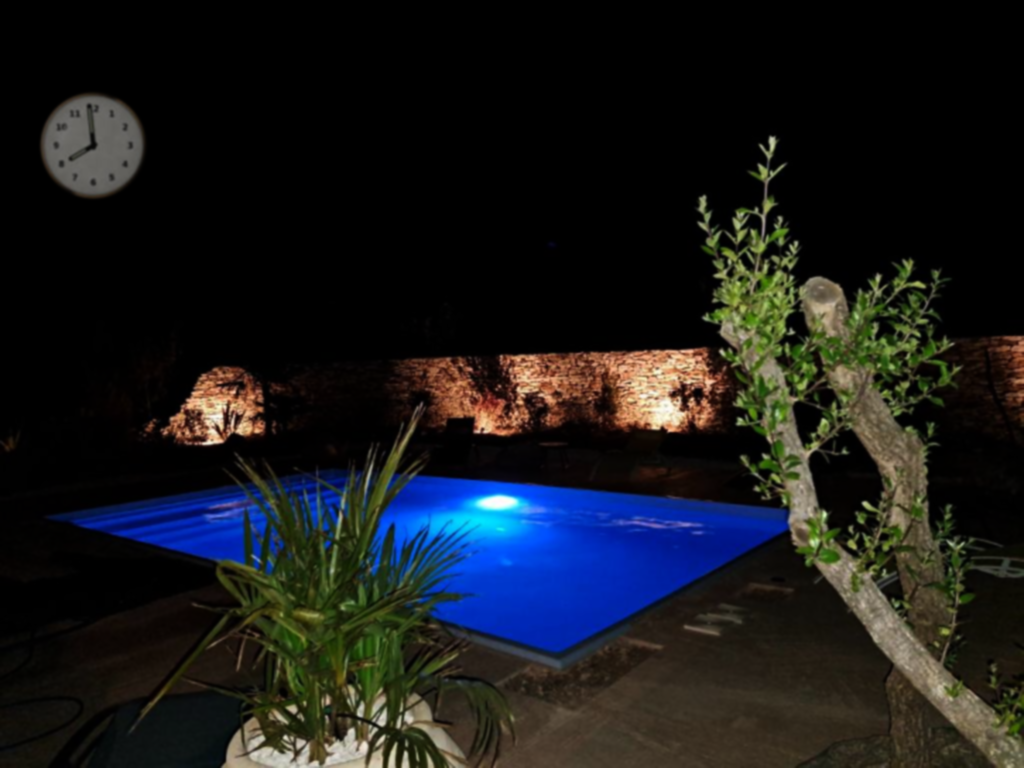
7:59
